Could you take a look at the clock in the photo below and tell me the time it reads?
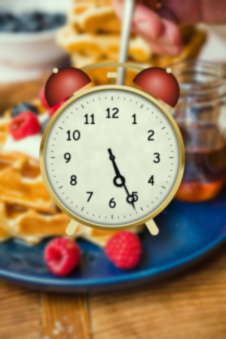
5:26
